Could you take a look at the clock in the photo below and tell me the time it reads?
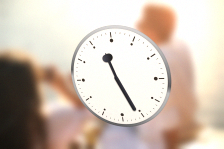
11:26
